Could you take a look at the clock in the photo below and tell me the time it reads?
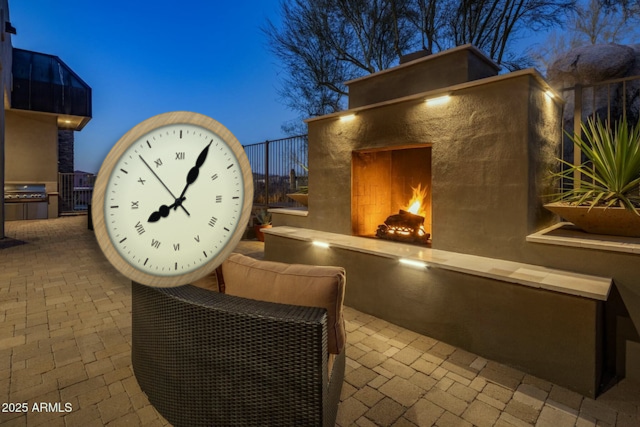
8:04:53
